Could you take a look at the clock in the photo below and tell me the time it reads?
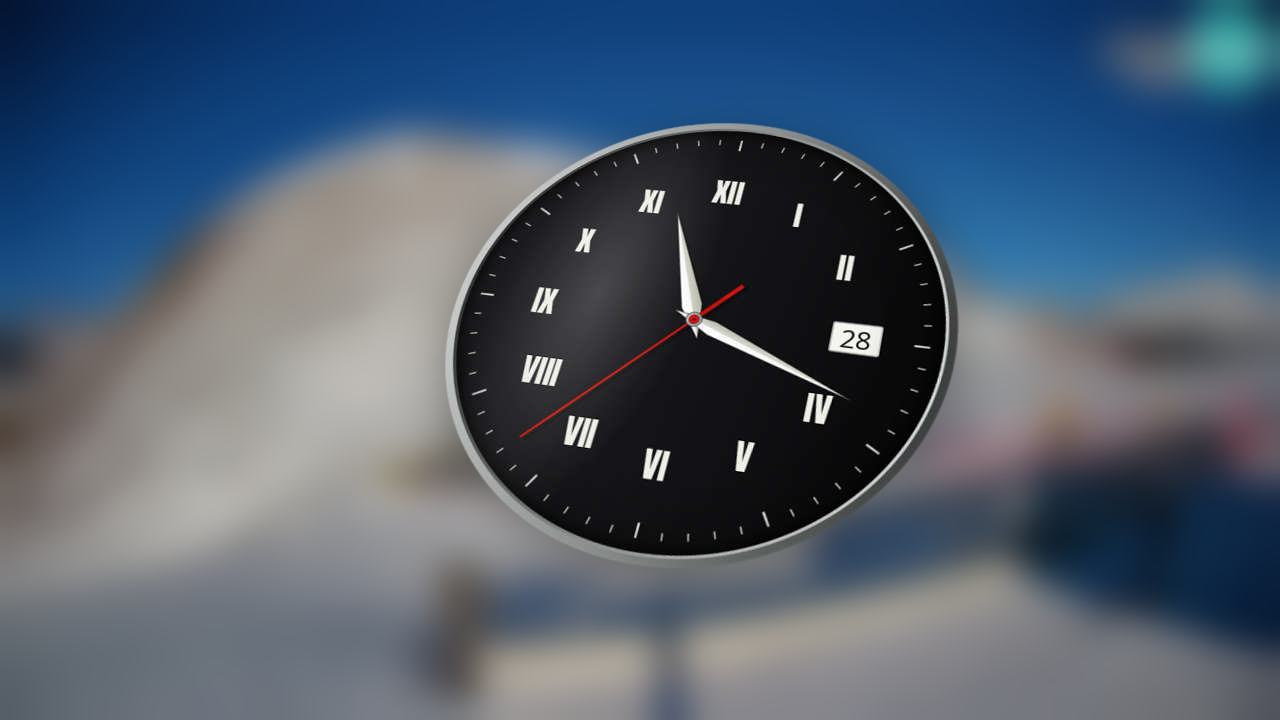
11:18:37
